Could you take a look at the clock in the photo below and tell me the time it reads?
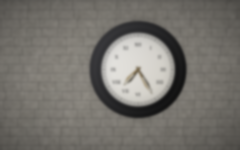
7:25
